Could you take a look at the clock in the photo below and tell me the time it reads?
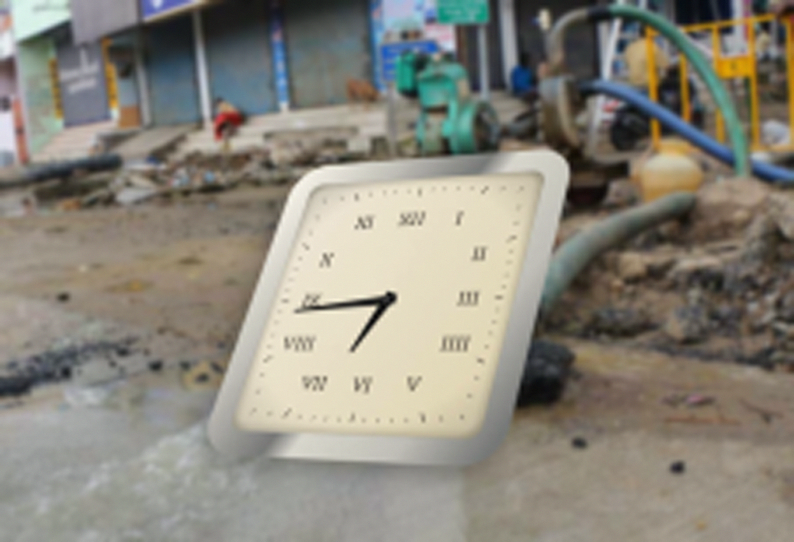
6:44
